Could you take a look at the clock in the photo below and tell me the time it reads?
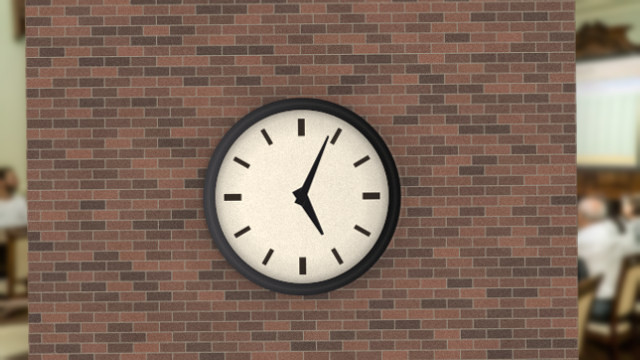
5:04
